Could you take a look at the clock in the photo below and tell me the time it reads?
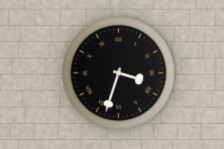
3:33
